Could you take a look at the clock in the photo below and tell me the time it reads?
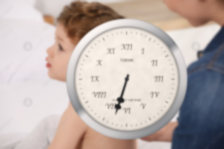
6:33
